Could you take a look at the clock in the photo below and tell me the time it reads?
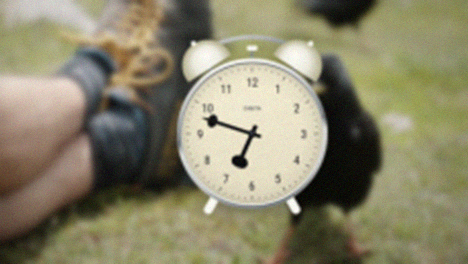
6:48
